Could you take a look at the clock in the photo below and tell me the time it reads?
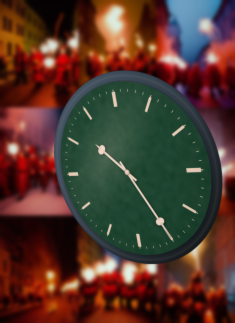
10:25
